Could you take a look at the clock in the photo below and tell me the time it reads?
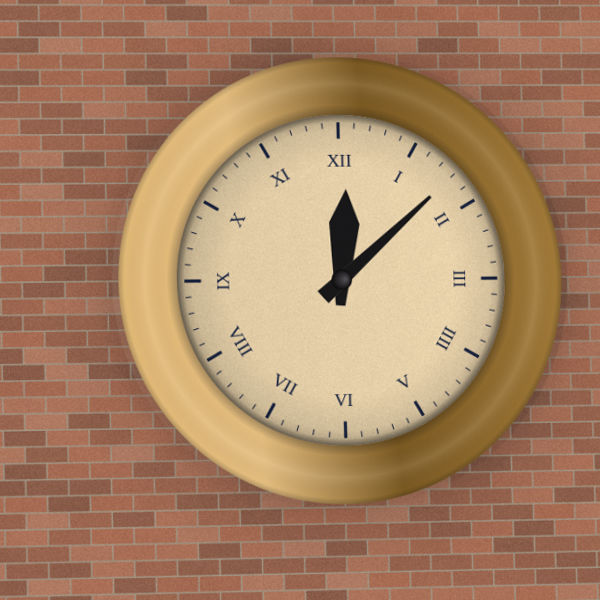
12:08
